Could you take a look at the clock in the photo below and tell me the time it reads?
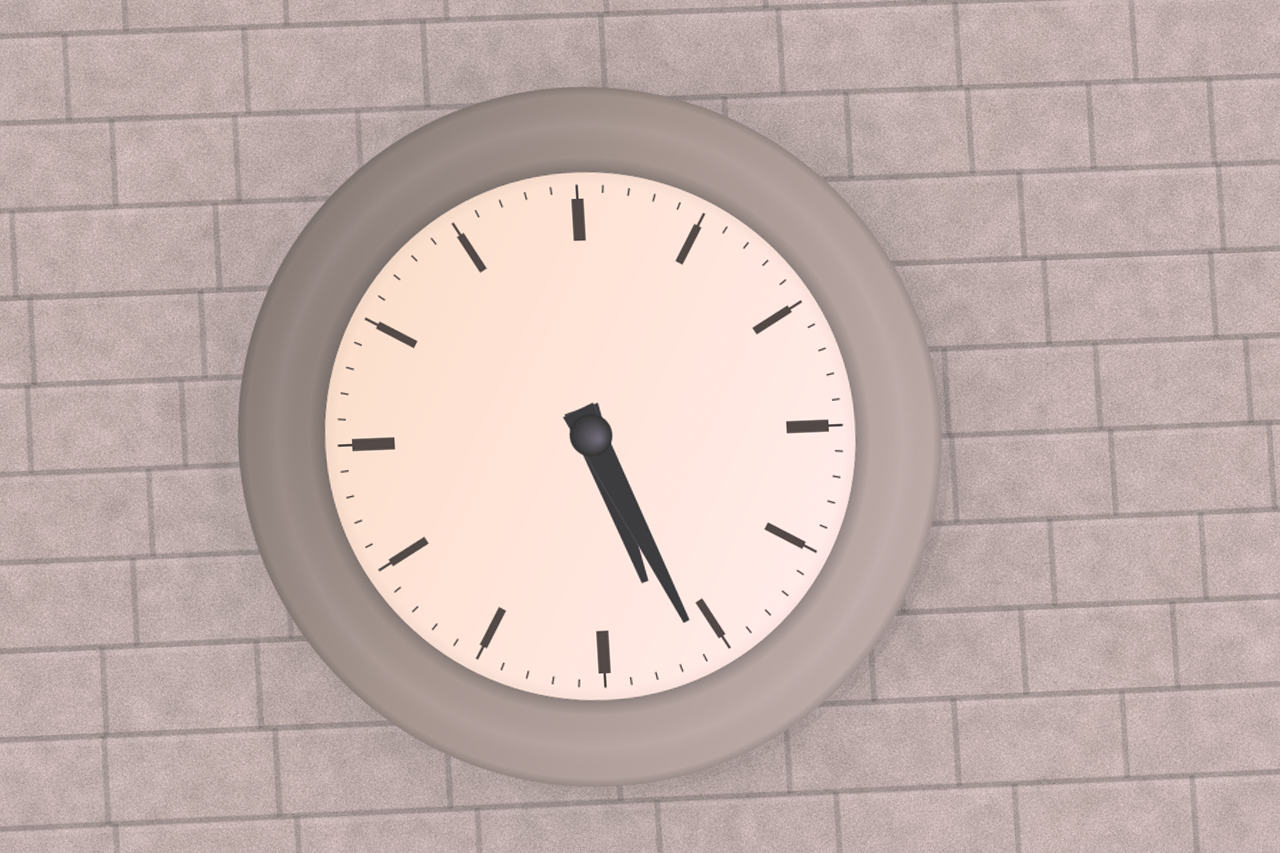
5:26
